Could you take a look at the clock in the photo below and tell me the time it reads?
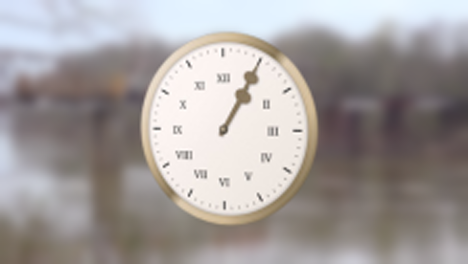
1:05
